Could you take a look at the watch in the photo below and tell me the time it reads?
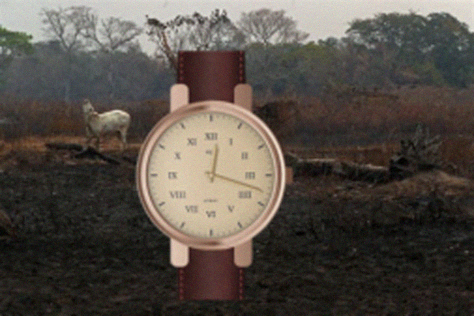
12:18
